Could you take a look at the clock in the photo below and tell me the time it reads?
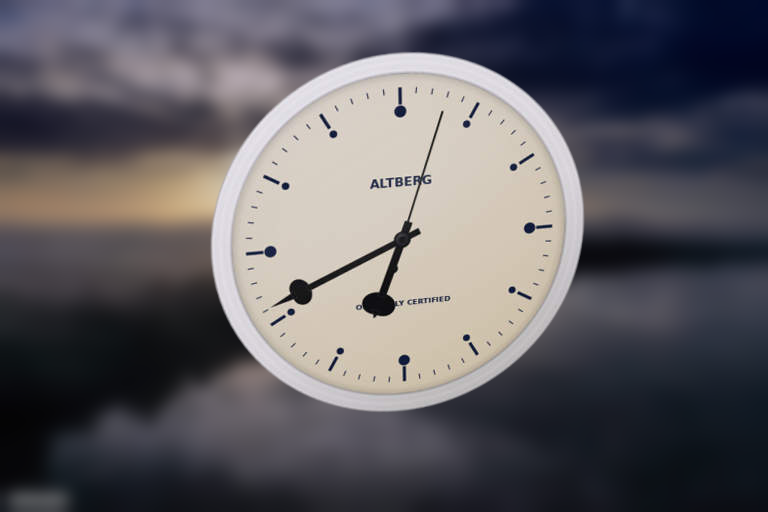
6:41:03
